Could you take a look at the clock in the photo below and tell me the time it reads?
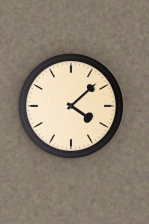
4:08
